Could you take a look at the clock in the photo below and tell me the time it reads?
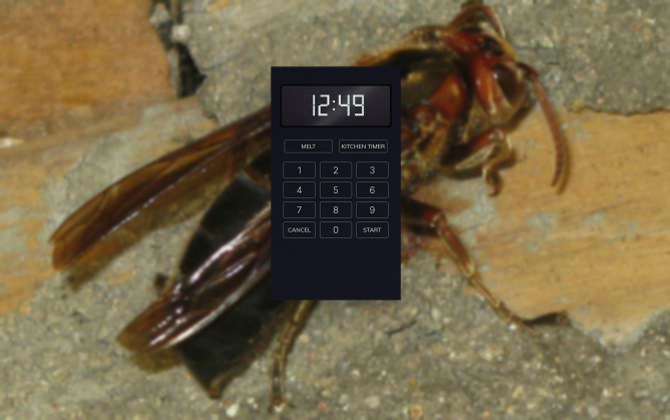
12:49
